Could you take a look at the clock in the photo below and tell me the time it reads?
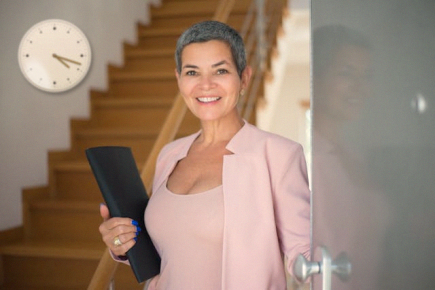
4:18
